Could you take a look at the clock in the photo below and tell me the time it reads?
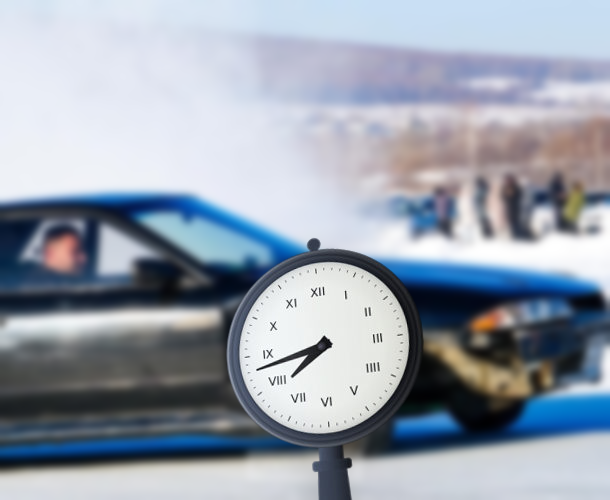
7:43
